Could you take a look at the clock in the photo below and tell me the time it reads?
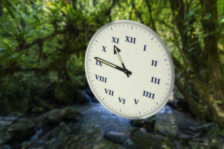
10:46
